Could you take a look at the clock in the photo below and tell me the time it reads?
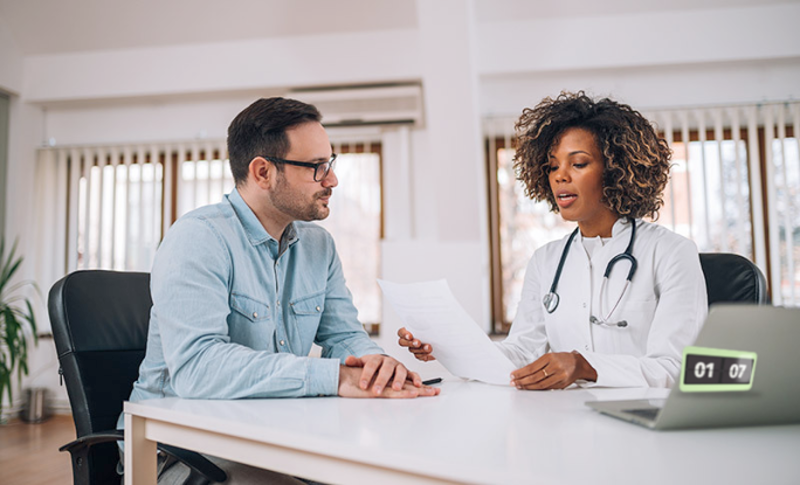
1:07
